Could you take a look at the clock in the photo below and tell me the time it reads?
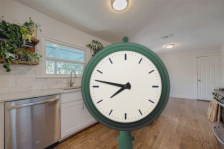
7:47
